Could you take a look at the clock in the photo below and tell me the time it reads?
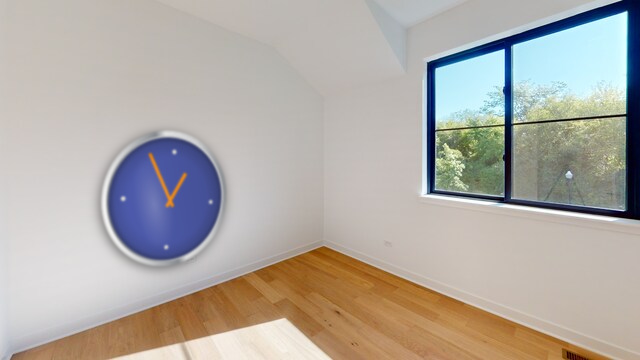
12:55
